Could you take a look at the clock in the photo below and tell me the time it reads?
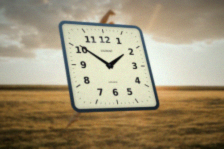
1:51
